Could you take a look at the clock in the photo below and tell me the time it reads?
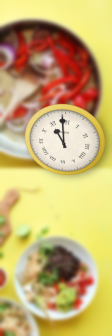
10:59
